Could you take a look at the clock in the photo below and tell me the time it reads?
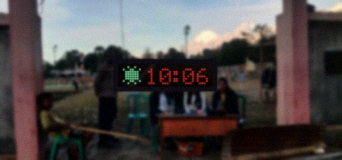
10:06
